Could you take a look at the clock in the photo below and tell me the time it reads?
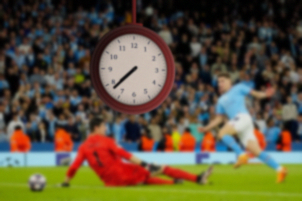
7:38
